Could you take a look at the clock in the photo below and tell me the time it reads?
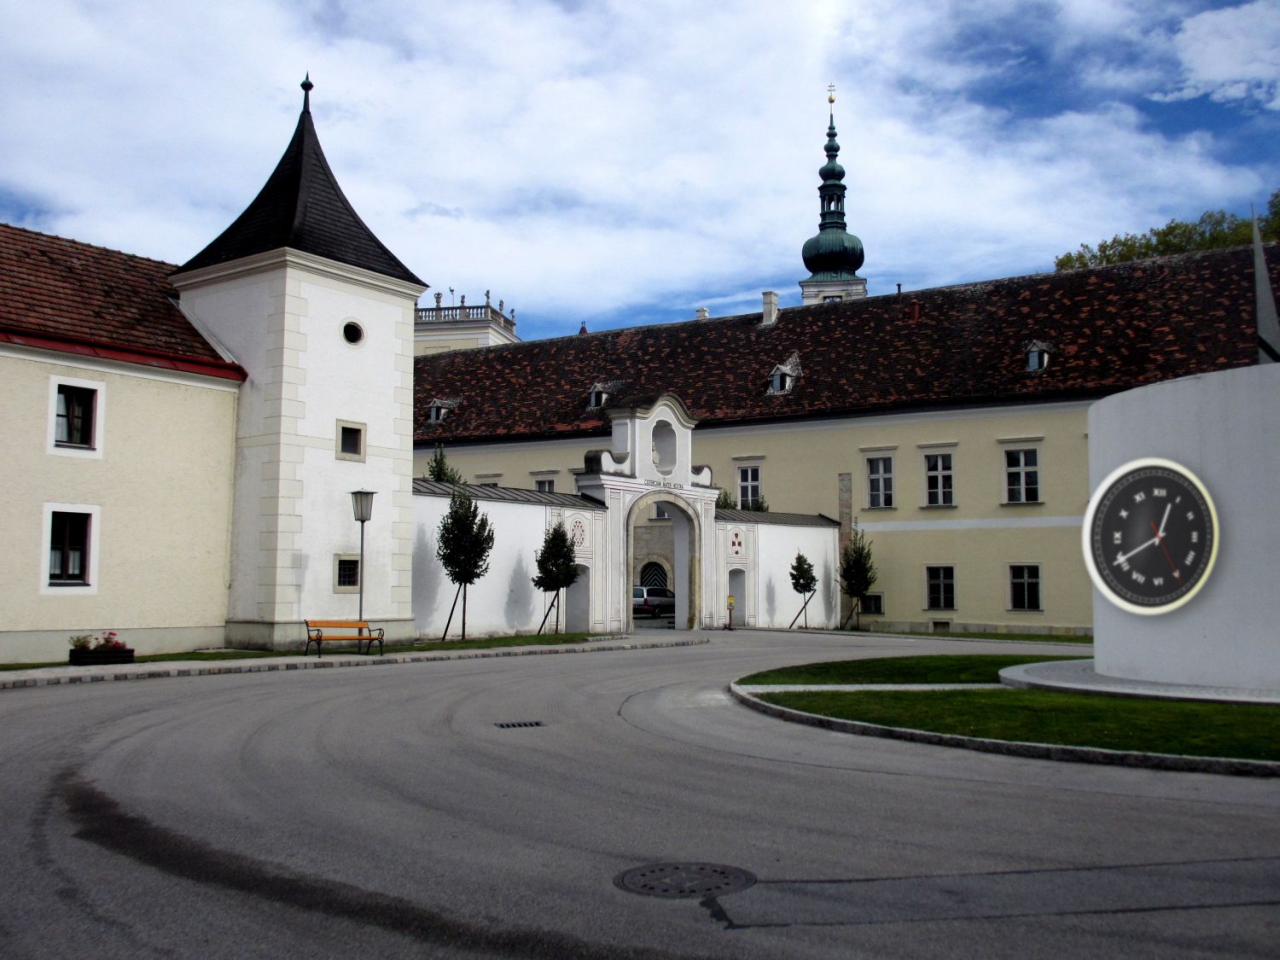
12:40:25
